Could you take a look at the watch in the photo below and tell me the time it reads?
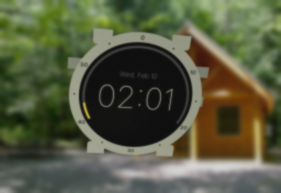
2:01
